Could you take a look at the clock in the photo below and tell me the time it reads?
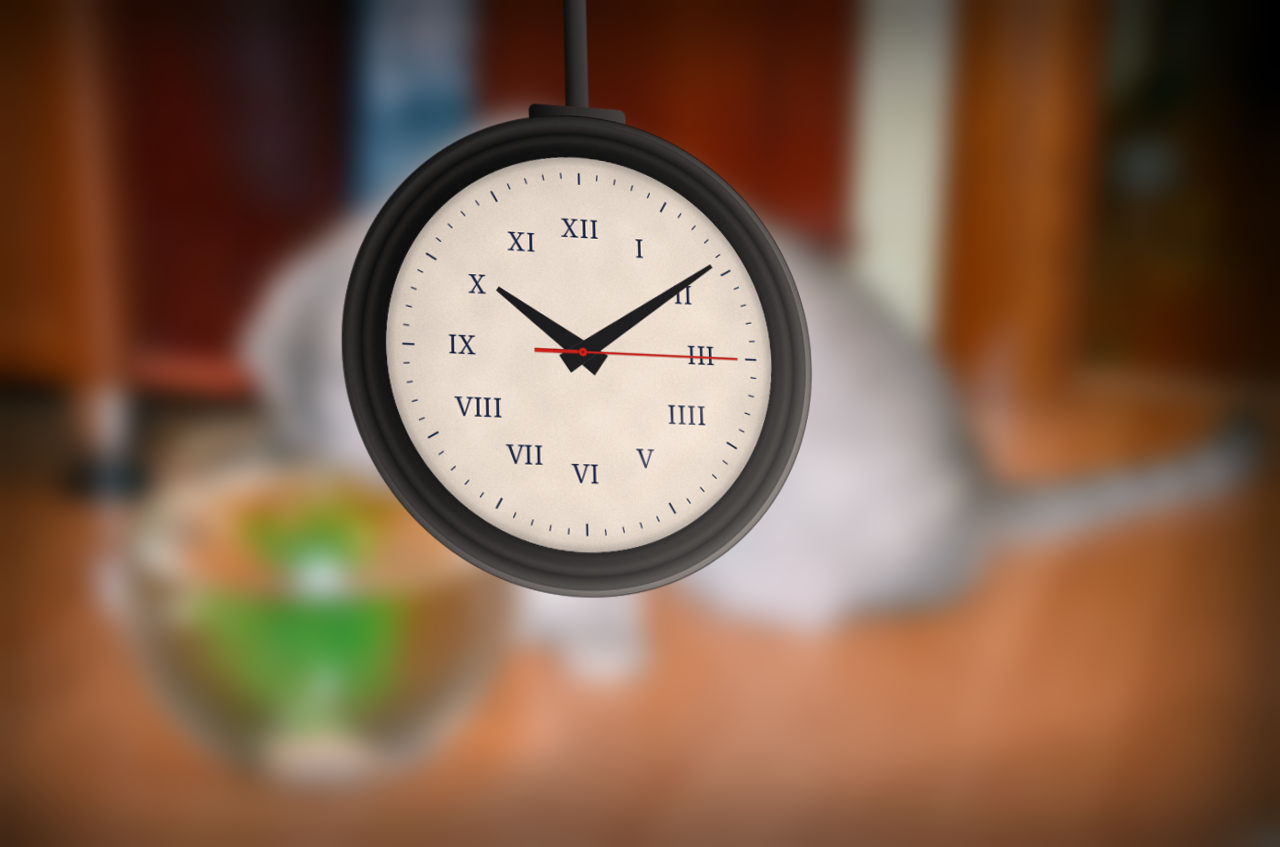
10:09:15
